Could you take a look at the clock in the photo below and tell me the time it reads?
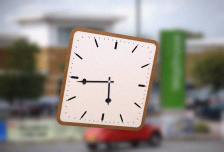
5:44
